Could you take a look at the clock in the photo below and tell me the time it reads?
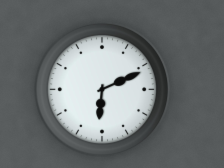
6:11
